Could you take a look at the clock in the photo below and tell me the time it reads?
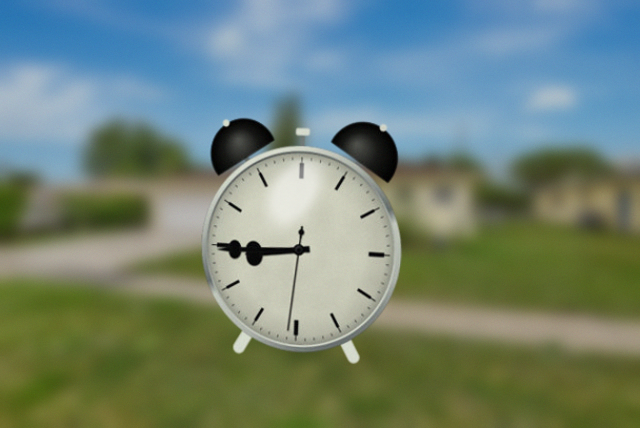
8:44:31
